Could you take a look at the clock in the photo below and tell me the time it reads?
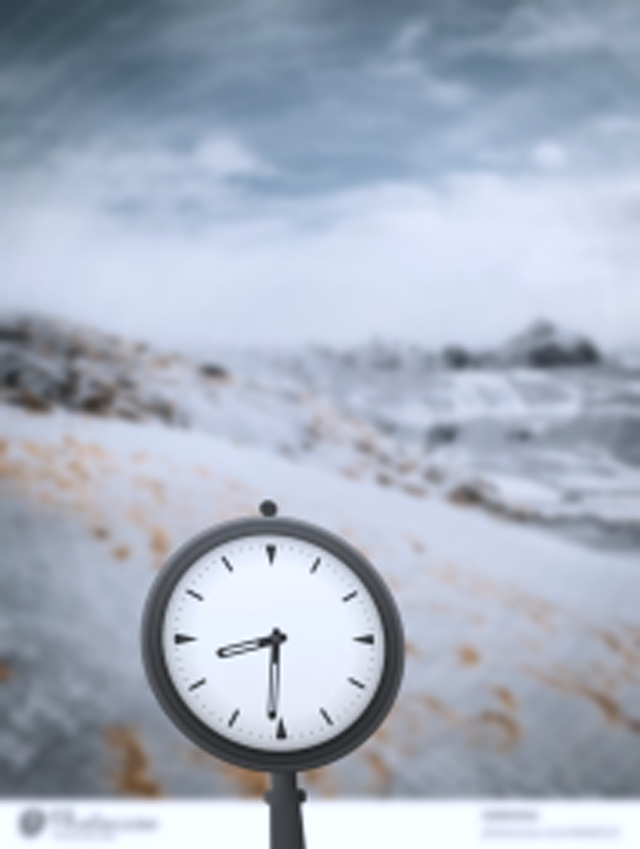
8:31
